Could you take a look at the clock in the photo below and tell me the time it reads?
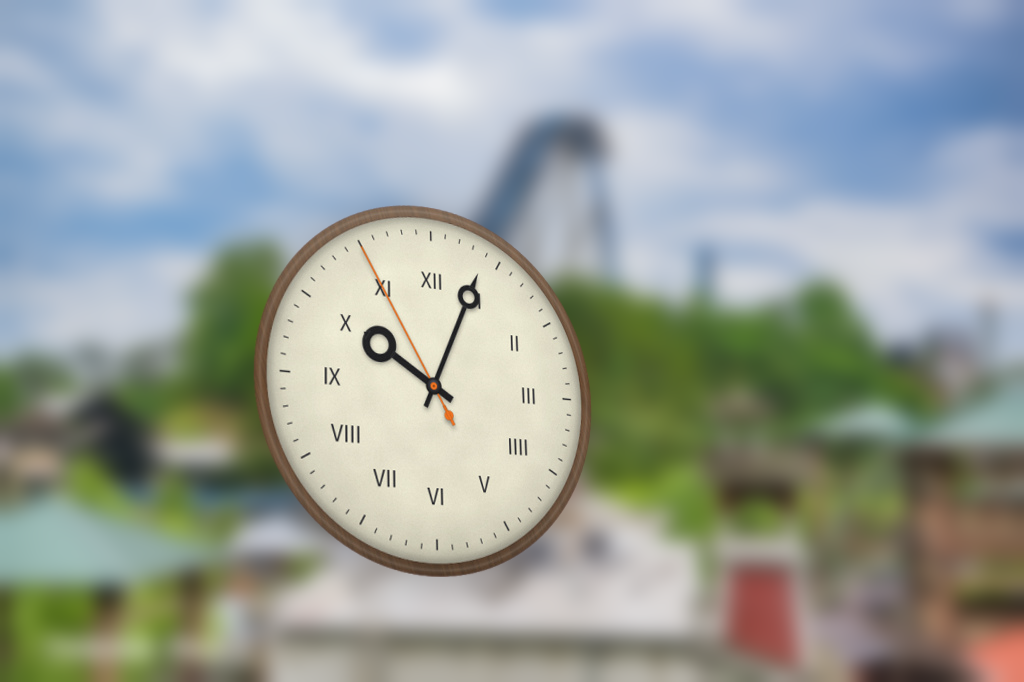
10:03:55
